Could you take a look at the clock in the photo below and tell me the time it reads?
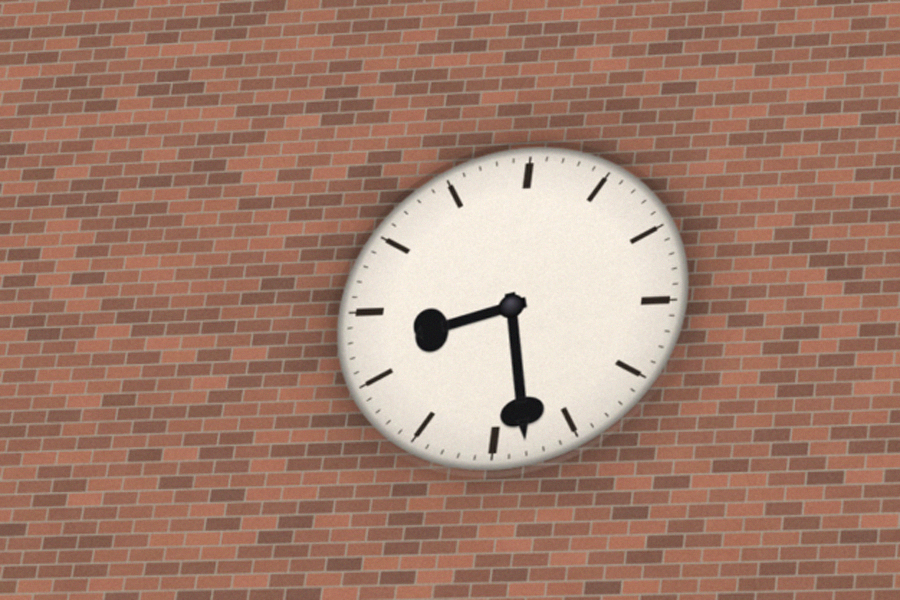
8:28
